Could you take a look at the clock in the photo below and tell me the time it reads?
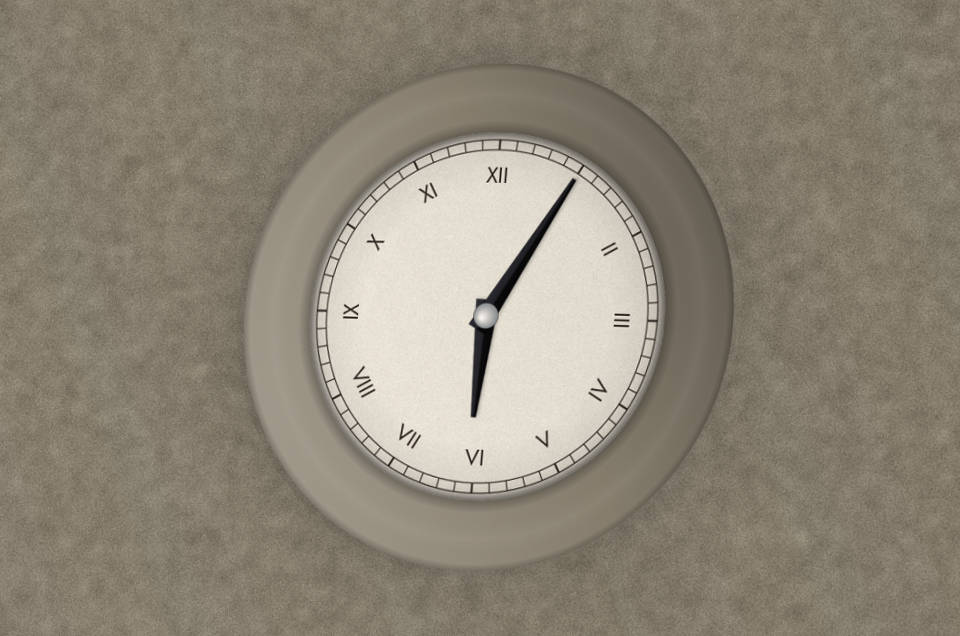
6:05
